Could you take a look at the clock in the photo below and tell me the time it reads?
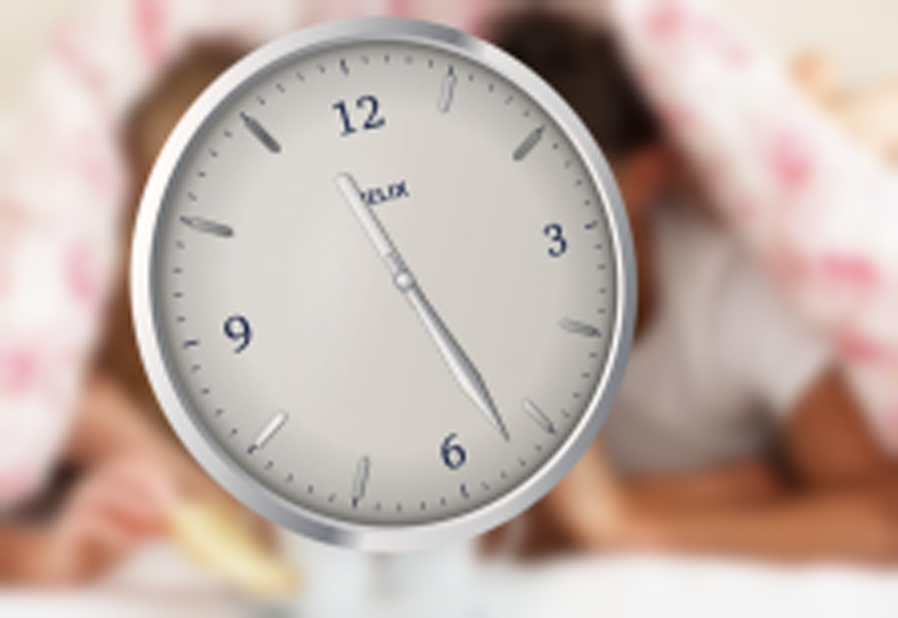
11:27
